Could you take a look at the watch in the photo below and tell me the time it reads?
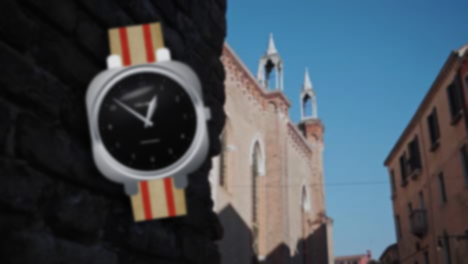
12:52
